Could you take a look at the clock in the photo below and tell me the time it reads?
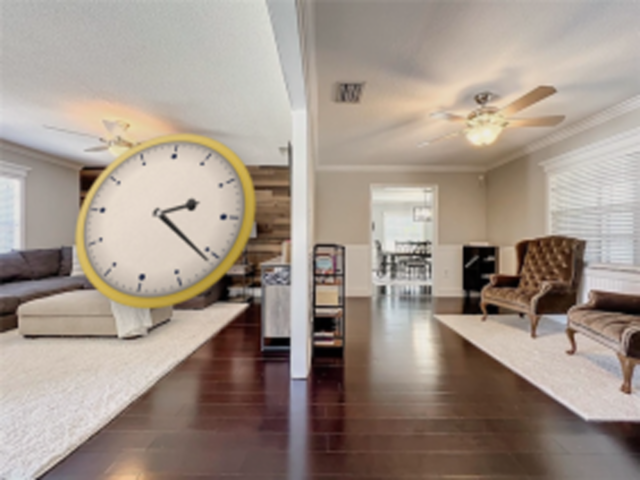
2:21
